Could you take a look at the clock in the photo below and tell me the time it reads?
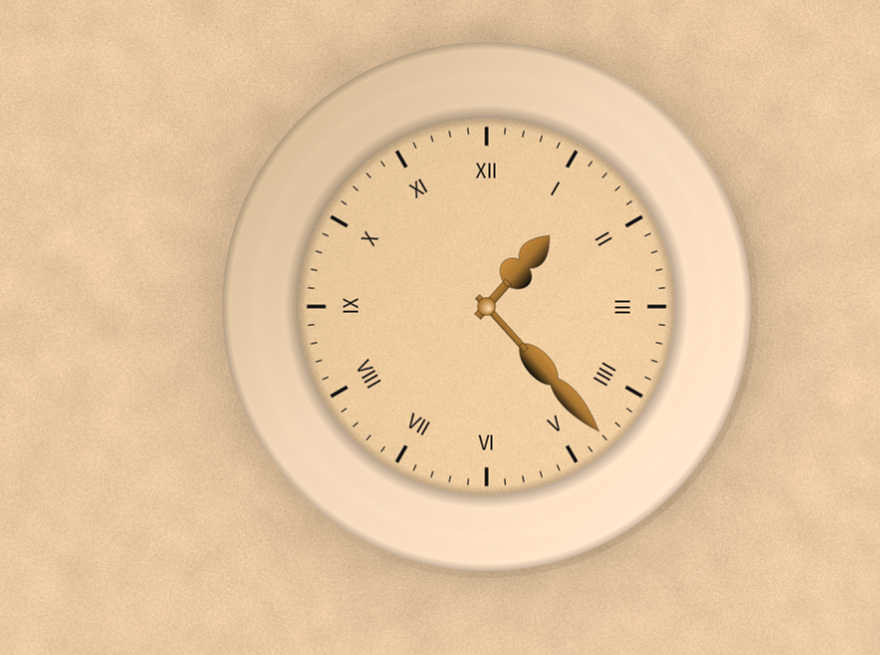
1:23
